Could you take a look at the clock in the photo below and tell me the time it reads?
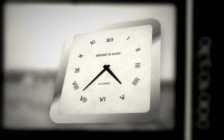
4:37
